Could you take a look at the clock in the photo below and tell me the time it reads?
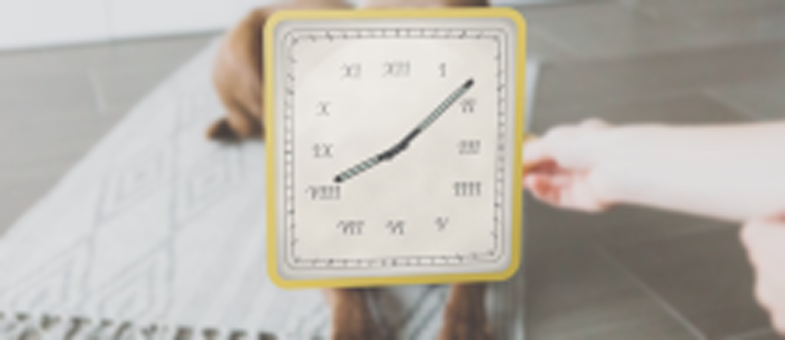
8:08
